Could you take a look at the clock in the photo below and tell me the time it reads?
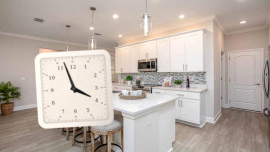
3:57
